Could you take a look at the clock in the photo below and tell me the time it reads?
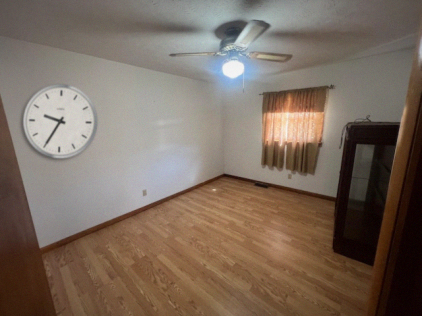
9:35
